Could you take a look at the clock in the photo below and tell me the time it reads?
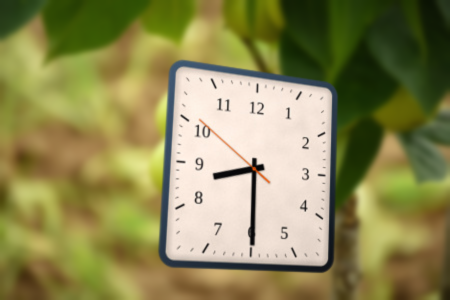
8:29:51
